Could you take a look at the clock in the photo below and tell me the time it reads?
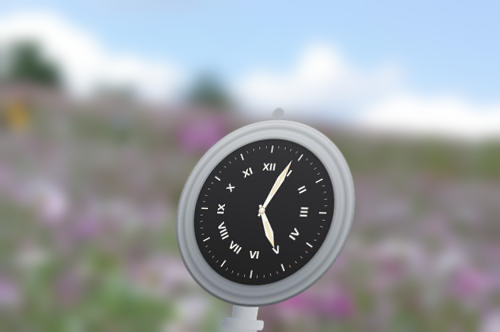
5:04
